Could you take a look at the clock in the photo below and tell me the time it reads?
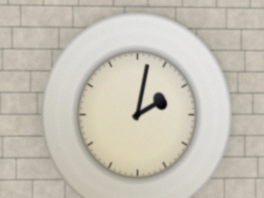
2:02
